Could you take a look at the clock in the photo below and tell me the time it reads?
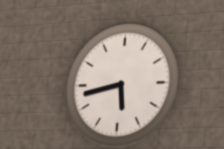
5:43
